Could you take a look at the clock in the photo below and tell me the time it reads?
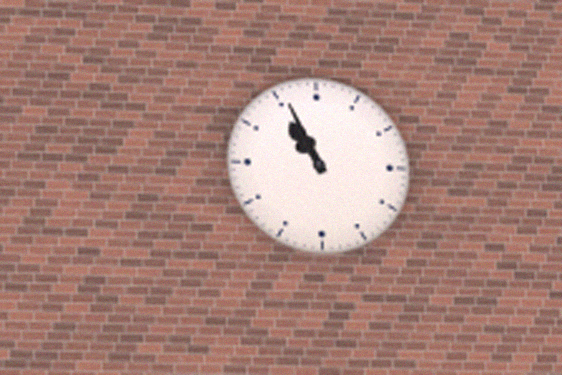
10:56
